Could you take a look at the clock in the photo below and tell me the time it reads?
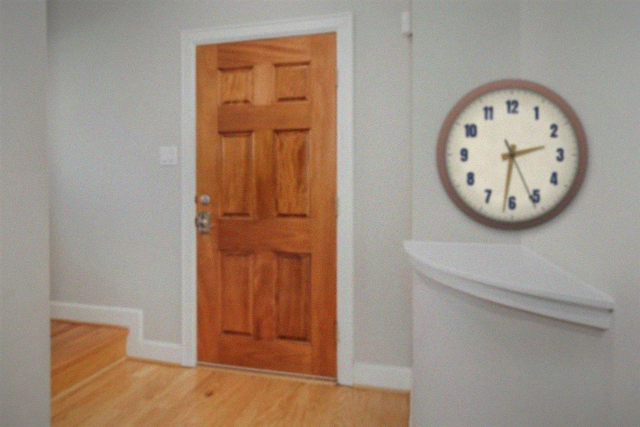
2:31:26
